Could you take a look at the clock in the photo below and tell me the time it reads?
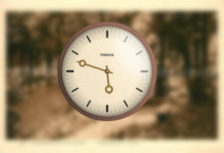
5:48
